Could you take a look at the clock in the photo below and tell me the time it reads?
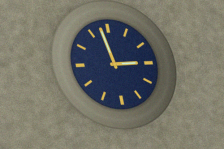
2:58
